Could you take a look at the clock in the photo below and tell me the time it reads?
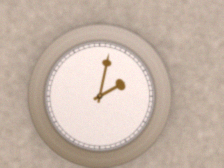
2:02
